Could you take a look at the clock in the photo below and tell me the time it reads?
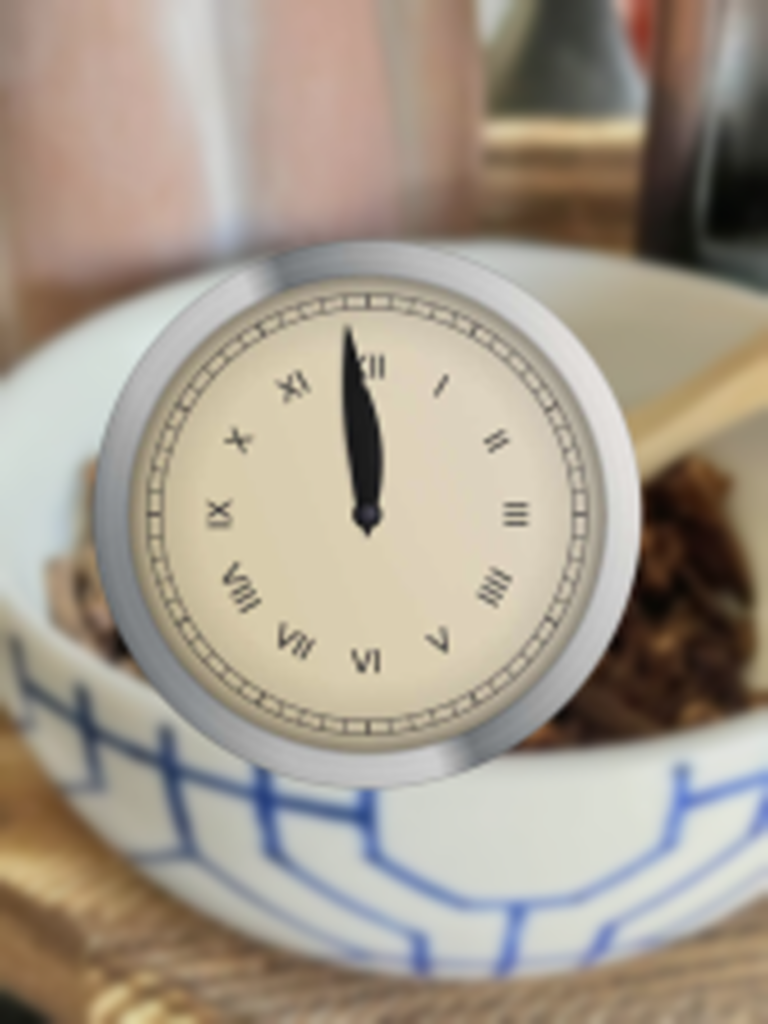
11:59
